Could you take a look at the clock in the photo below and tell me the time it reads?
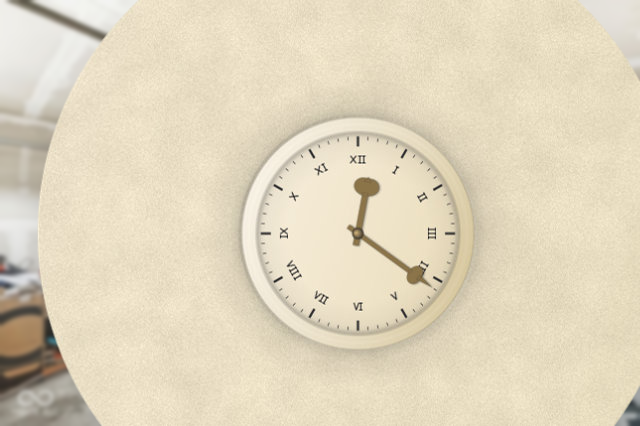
12:21
